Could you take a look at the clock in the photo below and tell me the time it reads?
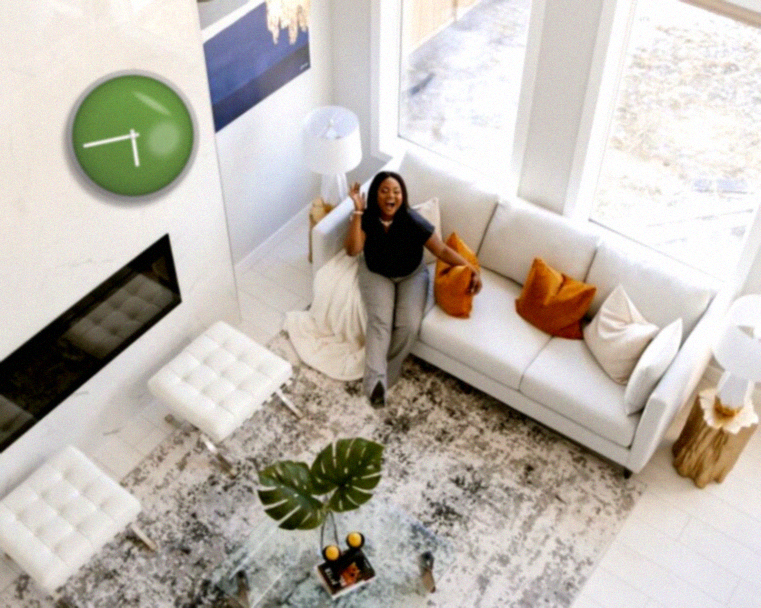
5:43
